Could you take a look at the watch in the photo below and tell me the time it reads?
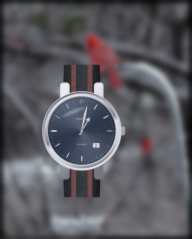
1:02
